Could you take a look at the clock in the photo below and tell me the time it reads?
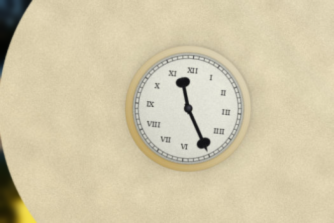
11:25
